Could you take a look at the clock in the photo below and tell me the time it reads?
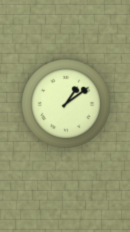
1:09
